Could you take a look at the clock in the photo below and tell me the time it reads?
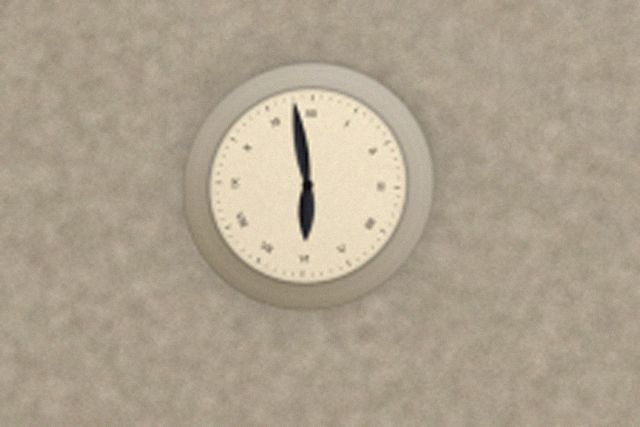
5:58
